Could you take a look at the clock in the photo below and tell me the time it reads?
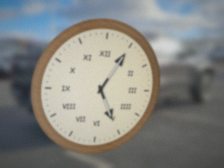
5:05
